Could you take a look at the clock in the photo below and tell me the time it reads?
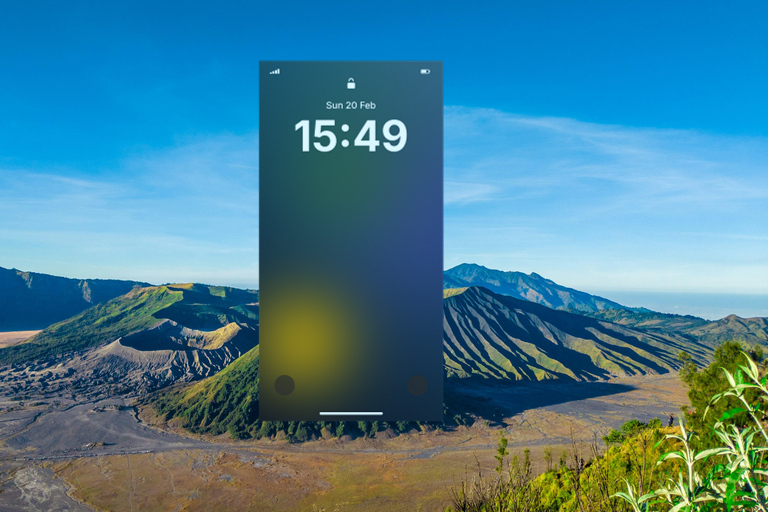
15:49
